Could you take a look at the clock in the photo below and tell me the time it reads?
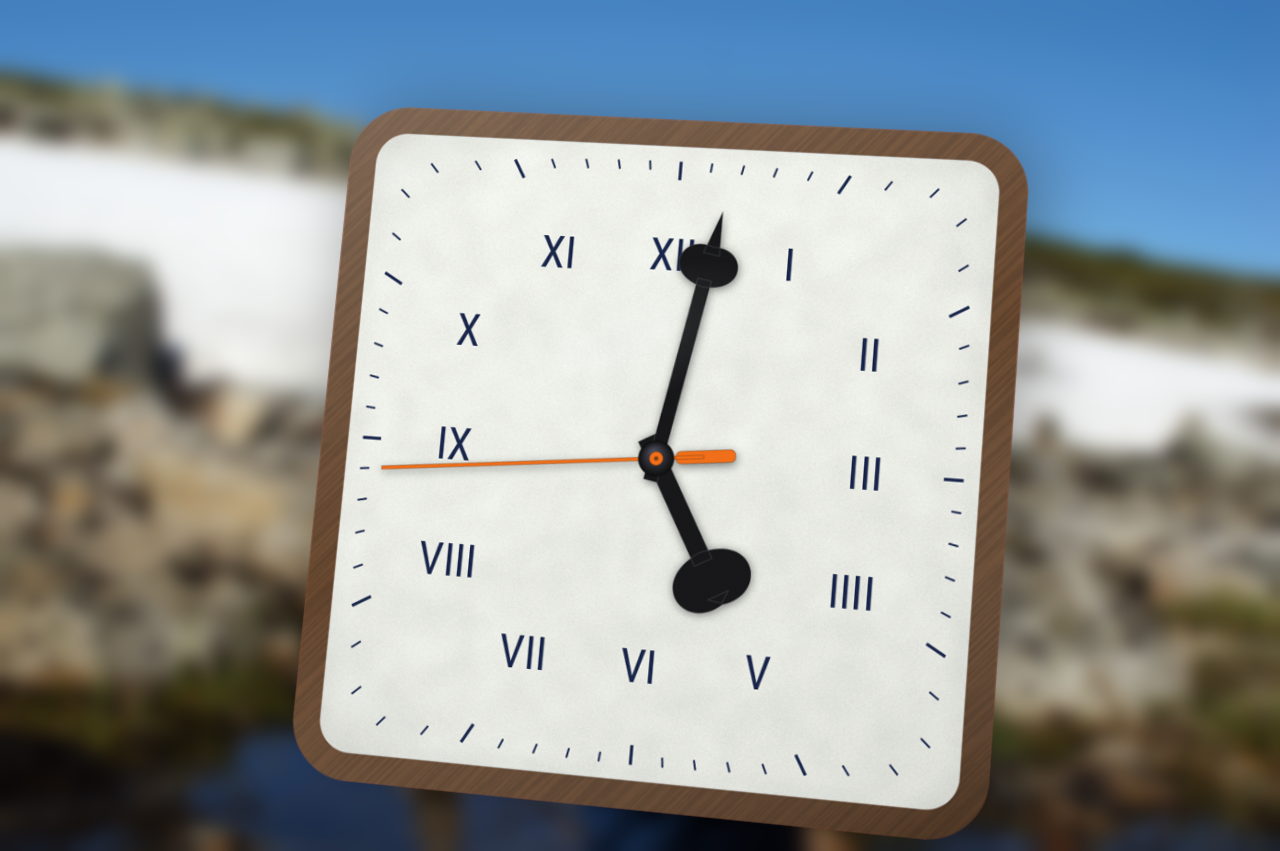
5:01:44
